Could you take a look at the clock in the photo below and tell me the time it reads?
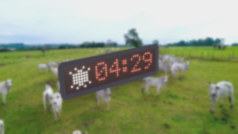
4:29
